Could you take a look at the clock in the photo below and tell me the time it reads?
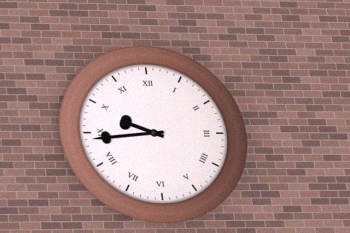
9:44
